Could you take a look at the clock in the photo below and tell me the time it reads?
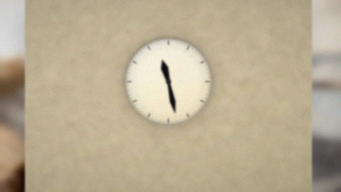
11:28
